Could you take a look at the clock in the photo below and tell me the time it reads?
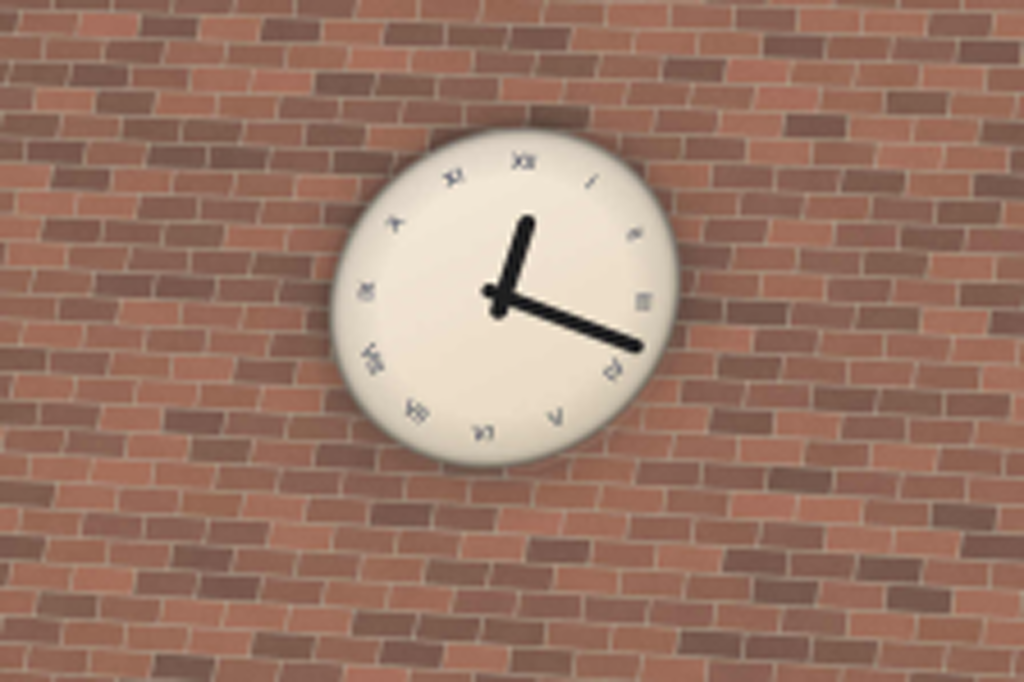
12:18
